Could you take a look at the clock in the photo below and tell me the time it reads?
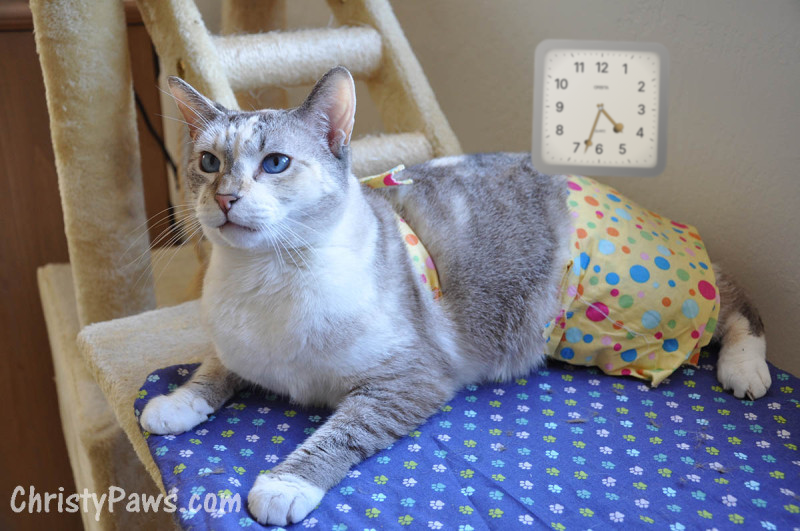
4:33
